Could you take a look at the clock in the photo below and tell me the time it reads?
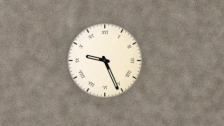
9:26
